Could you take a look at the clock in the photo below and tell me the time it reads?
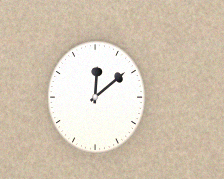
12:09
